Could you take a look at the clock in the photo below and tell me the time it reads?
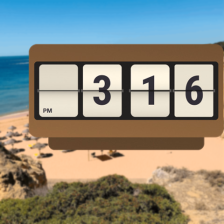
3:16
